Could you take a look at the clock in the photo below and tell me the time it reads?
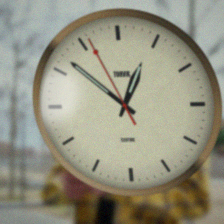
12:51:56
